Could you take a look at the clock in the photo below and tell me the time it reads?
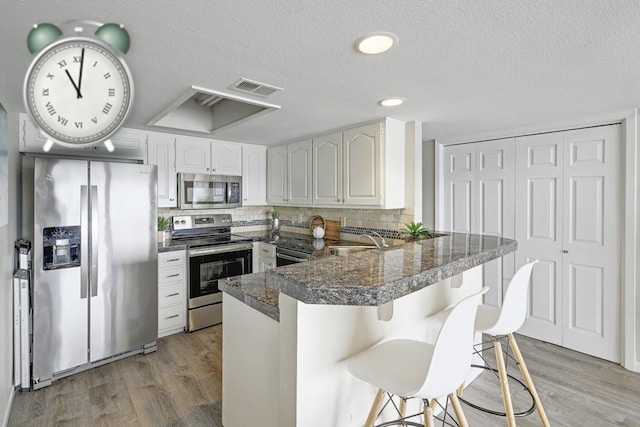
11:01
